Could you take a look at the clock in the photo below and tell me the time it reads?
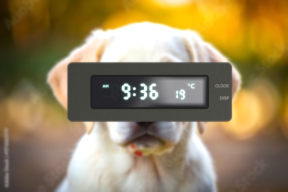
9:36
